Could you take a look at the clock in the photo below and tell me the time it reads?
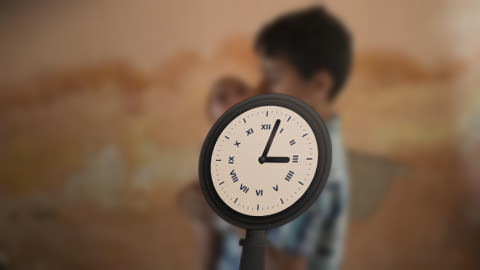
3:03
